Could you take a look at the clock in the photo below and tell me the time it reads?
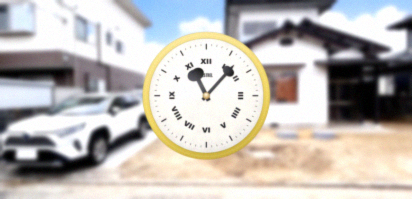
11:07
